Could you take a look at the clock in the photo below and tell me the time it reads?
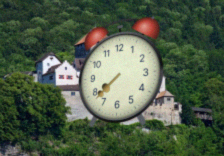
7:38
